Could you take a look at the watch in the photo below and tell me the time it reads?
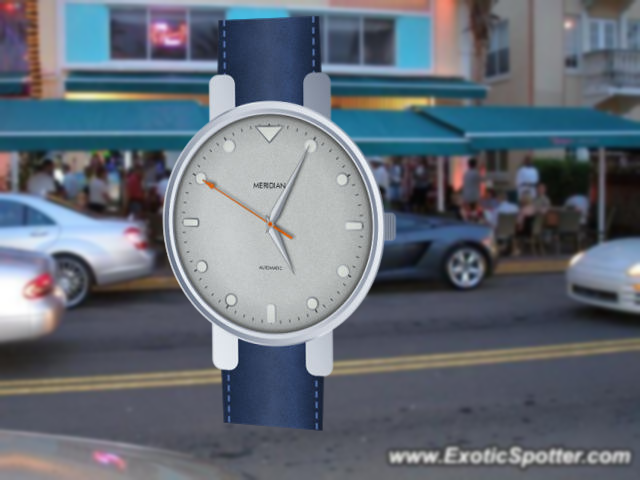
5:04:50
